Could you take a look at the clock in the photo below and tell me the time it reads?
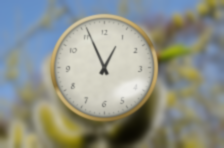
12:56
